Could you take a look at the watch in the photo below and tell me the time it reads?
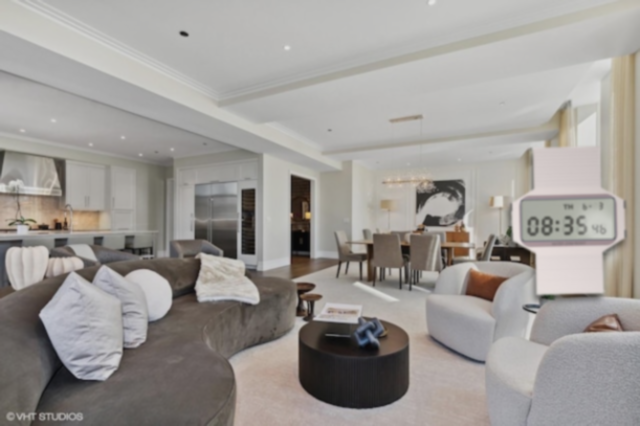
8:35
